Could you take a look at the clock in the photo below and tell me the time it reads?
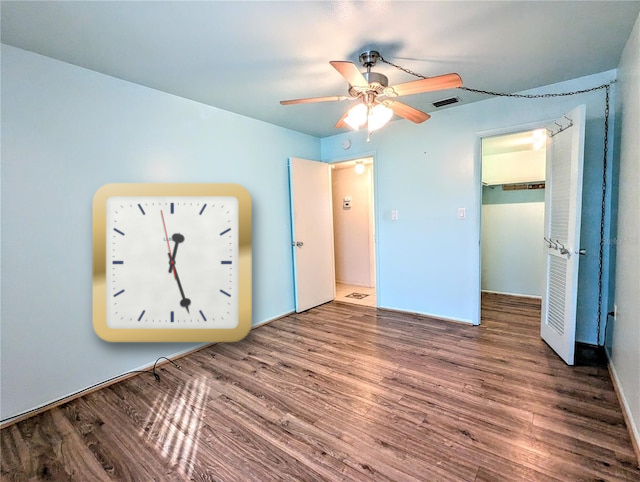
12:26:58
